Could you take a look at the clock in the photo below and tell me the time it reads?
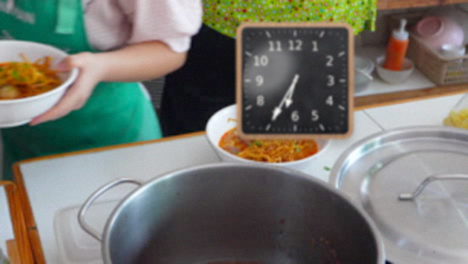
6:35
